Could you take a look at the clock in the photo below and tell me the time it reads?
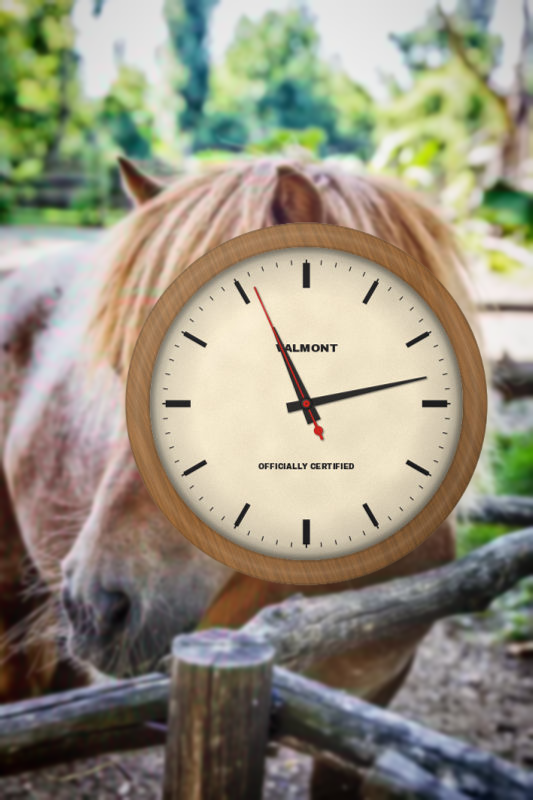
11:12:56
